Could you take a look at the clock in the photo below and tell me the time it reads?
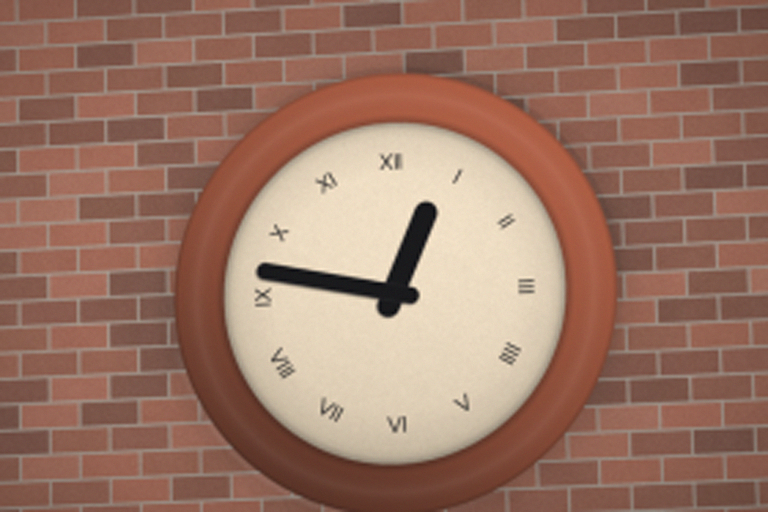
12:47
